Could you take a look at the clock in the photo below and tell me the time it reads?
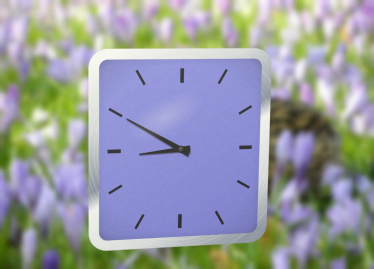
8:50
